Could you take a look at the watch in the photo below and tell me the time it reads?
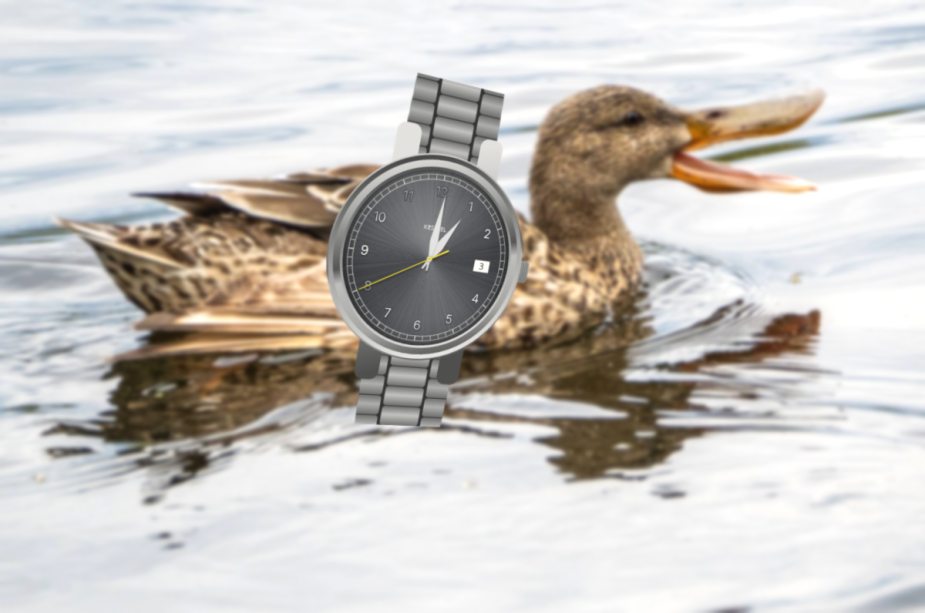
1:00:40
